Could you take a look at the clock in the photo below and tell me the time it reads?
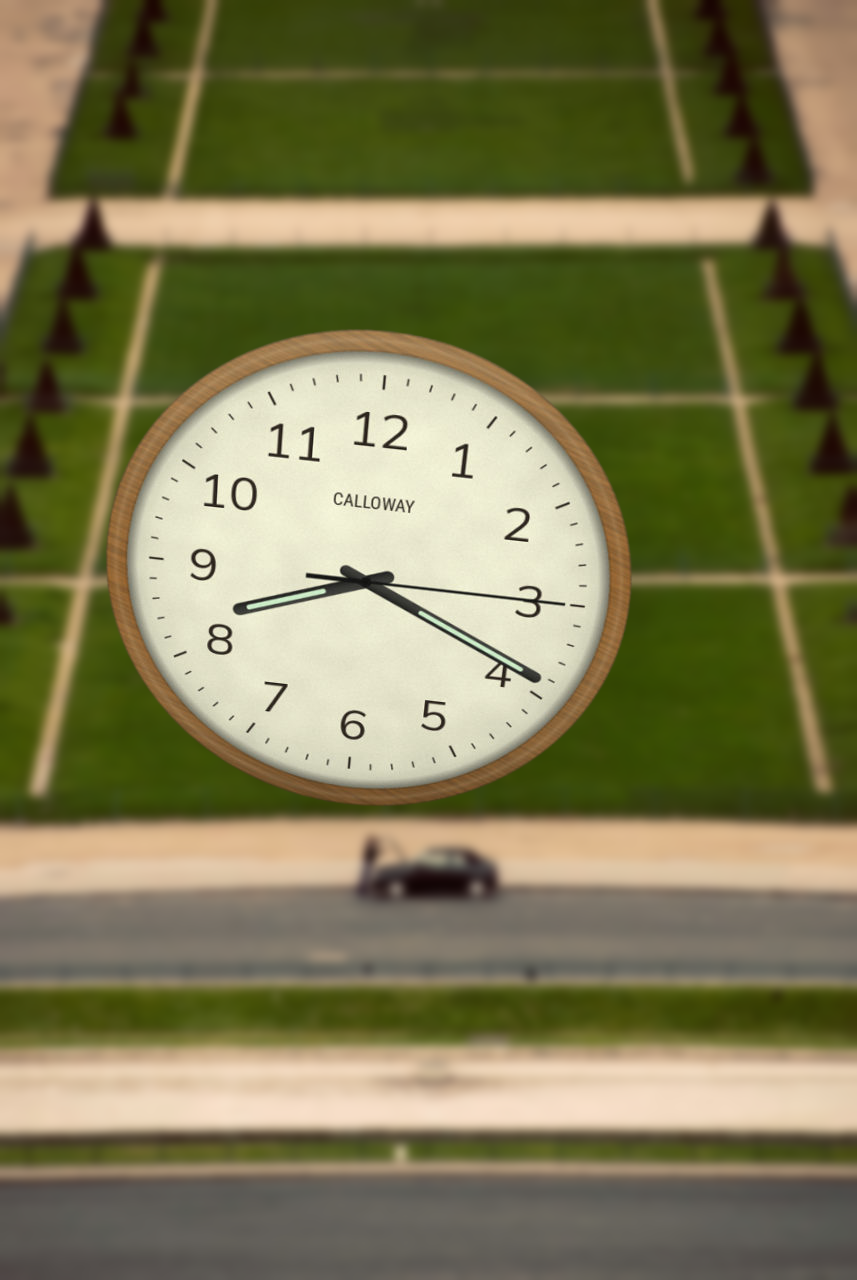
8:19:15
